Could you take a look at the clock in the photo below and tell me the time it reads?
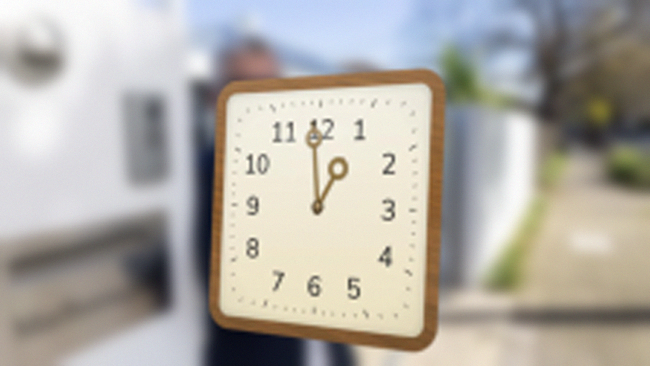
12:59
